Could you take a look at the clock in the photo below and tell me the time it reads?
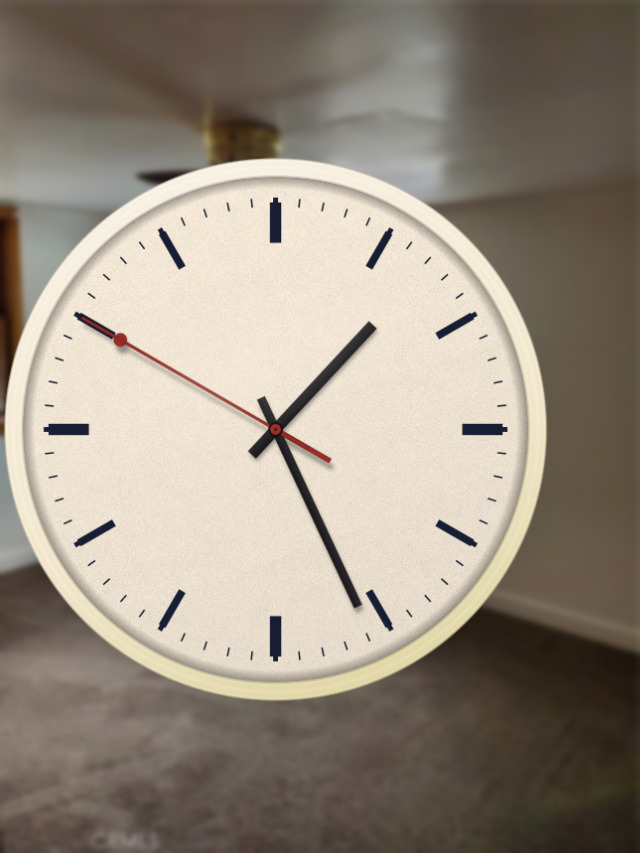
1:25:50
